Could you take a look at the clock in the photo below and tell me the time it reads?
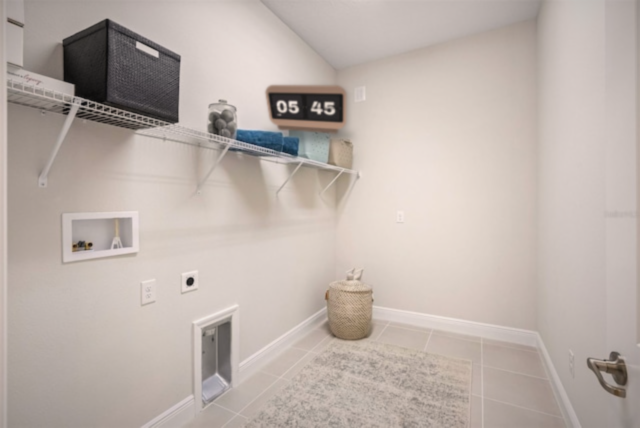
5:45
